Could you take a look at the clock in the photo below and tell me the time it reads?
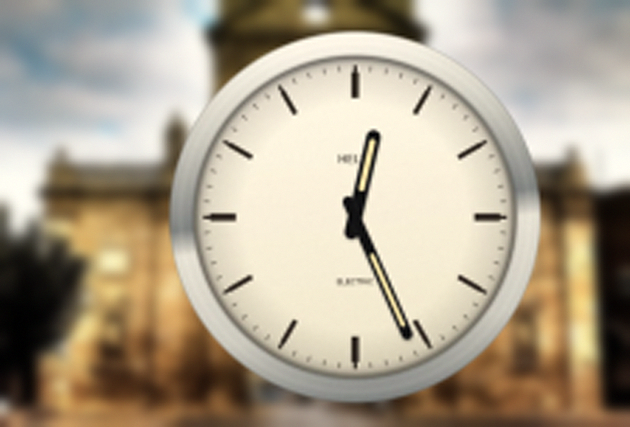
12:26
